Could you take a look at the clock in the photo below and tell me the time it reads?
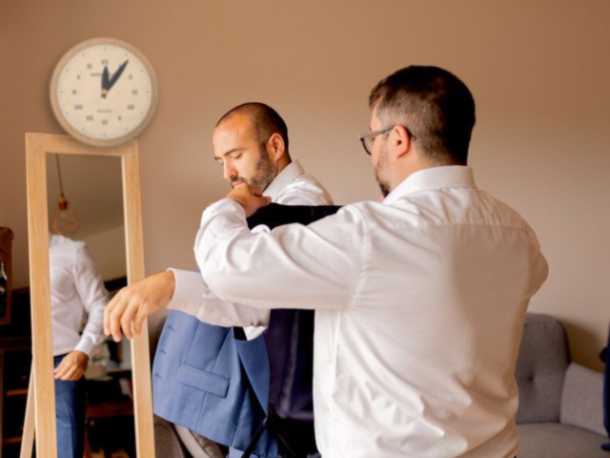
12:06
